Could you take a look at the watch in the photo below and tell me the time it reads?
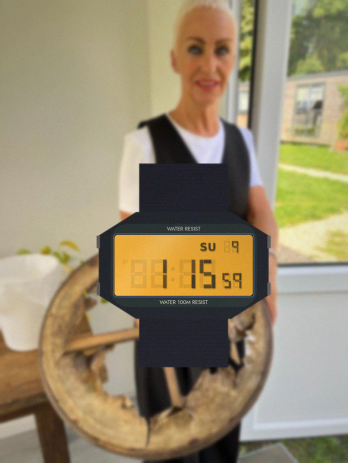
1:15:59
